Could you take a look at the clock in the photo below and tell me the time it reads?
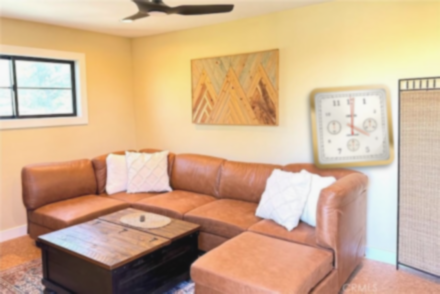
4:01
